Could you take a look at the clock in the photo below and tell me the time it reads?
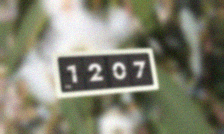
12:07
